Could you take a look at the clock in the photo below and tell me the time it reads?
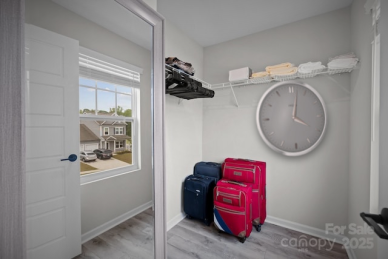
4:02
